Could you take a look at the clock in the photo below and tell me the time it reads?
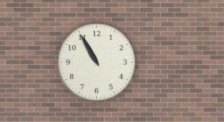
10:55
